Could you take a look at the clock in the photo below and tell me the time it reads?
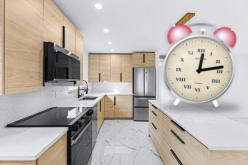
12:13
